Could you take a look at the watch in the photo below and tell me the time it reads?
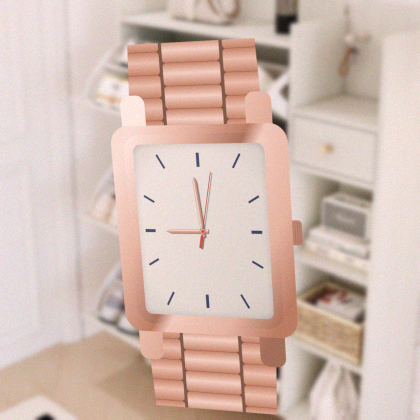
8:59:02
